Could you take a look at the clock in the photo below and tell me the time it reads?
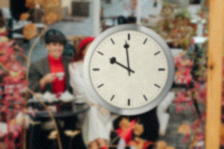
9:59
